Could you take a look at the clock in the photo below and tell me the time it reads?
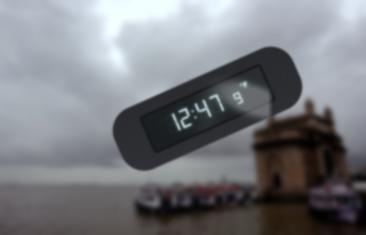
12:47
